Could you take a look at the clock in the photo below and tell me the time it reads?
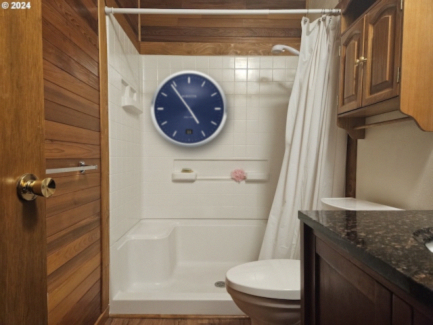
4:54
